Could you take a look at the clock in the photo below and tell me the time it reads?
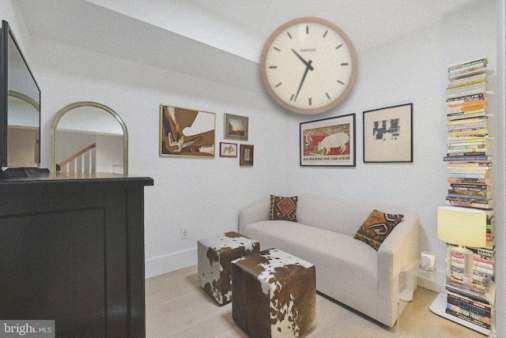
10:34
